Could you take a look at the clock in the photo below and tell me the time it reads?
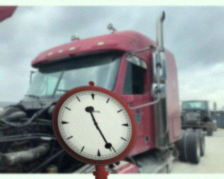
11:26
